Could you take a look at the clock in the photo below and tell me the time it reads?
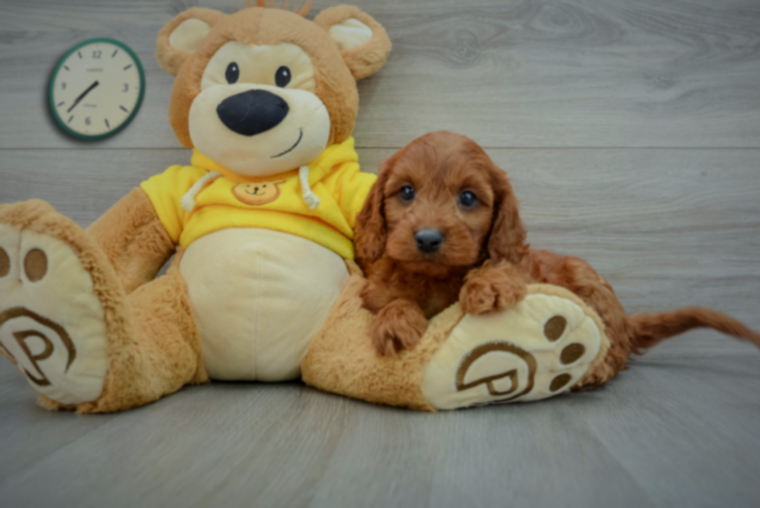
7:37
